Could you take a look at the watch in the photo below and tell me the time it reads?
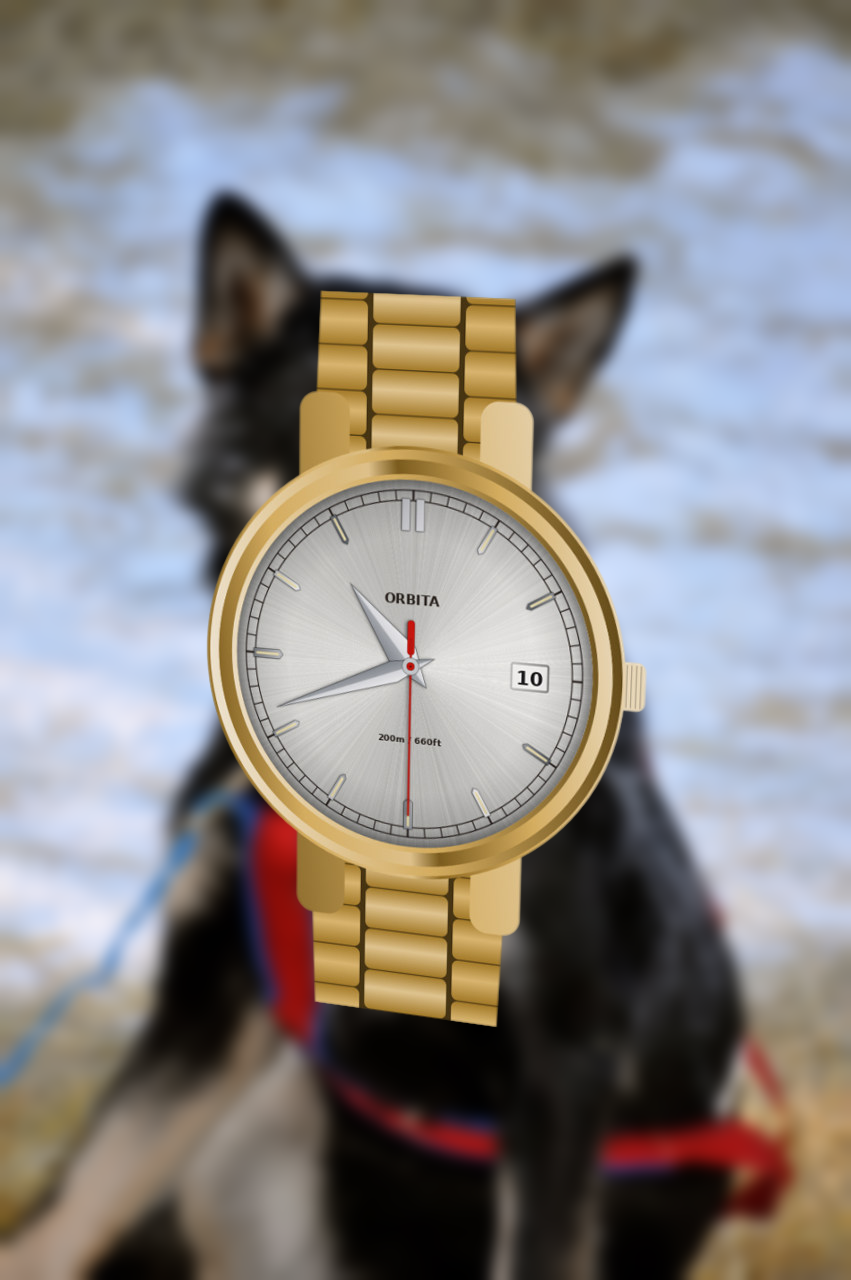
10:41:30
